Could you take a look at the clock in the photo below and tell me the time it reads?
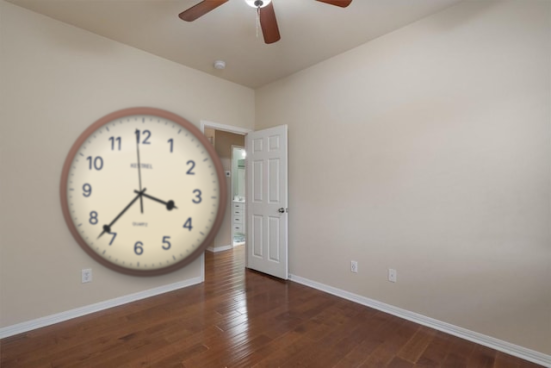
3:36:59
